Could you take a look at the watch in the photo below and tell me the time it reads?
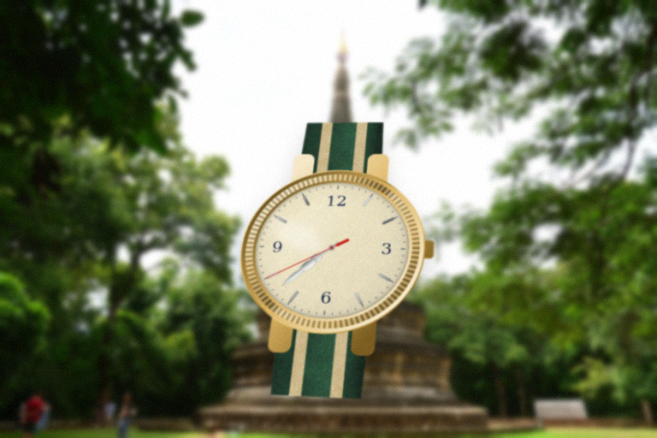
7:37:40
